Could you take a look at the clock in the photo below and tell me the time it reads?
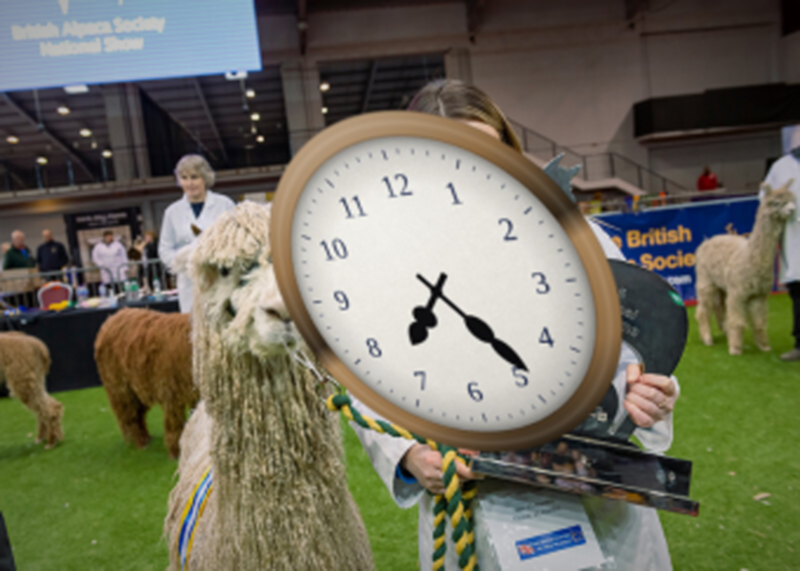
7:24
